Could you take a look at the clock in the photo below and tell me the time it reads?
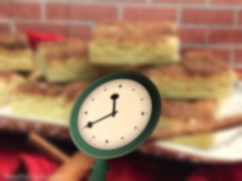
11:40
